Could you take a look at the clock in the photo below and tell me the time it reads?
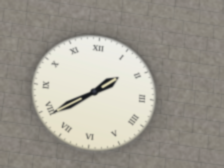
1:39
